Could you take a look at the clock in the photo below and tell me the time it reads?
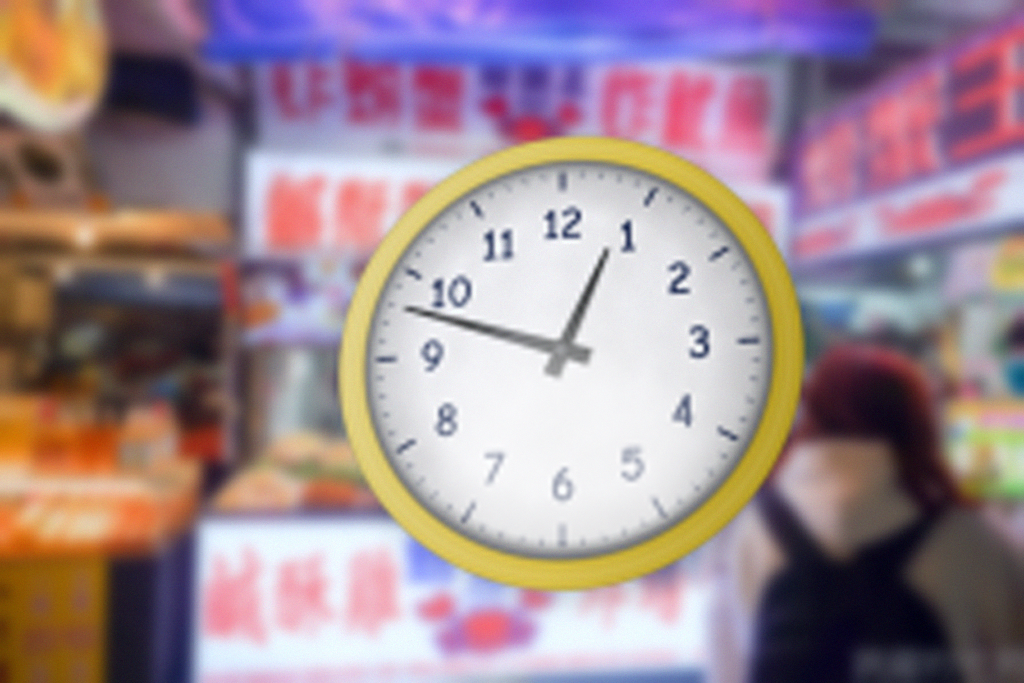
12:48
